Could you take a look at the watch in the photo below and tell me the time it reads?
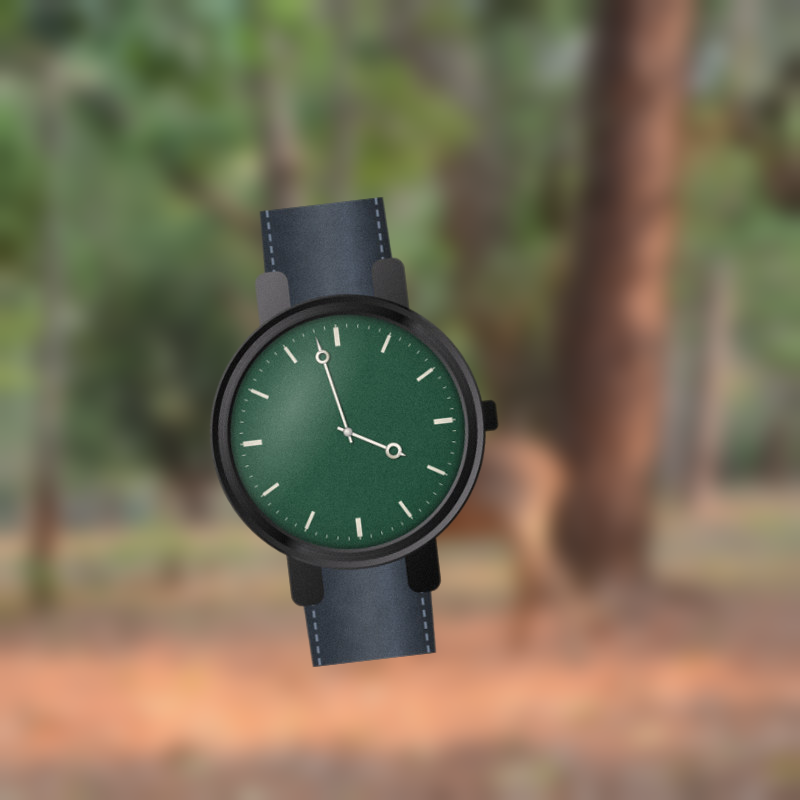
3:58
